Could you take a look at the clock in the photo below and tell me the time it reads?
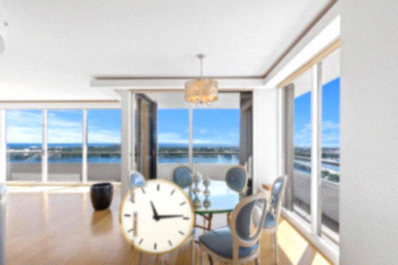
11:14
